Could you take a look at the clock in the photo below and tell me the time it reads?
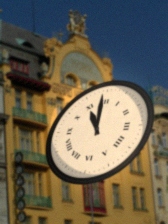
10:59
